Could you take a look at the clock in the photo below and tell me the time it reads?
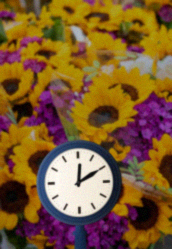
12:10
